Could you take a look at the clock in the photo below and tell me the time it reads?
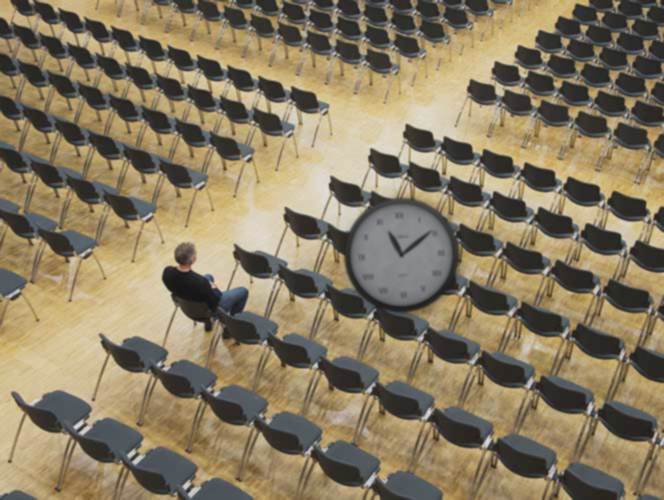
11:09
